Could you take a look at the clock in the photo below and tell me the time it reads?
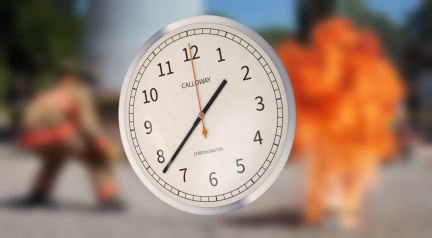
1:38:00
